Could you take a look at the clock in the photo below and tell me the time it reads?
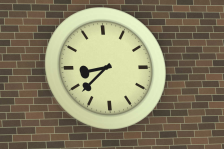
8:38
